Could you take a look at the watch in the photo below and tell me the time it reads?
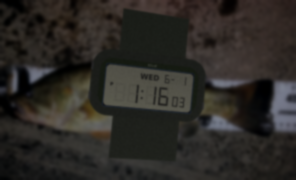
1:16
